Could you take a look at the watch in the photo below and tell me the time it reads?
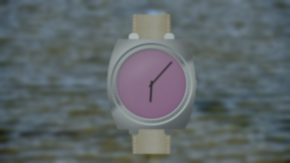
6:07
